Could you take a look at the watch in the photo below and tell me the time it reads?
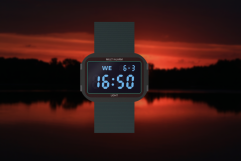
16:50
